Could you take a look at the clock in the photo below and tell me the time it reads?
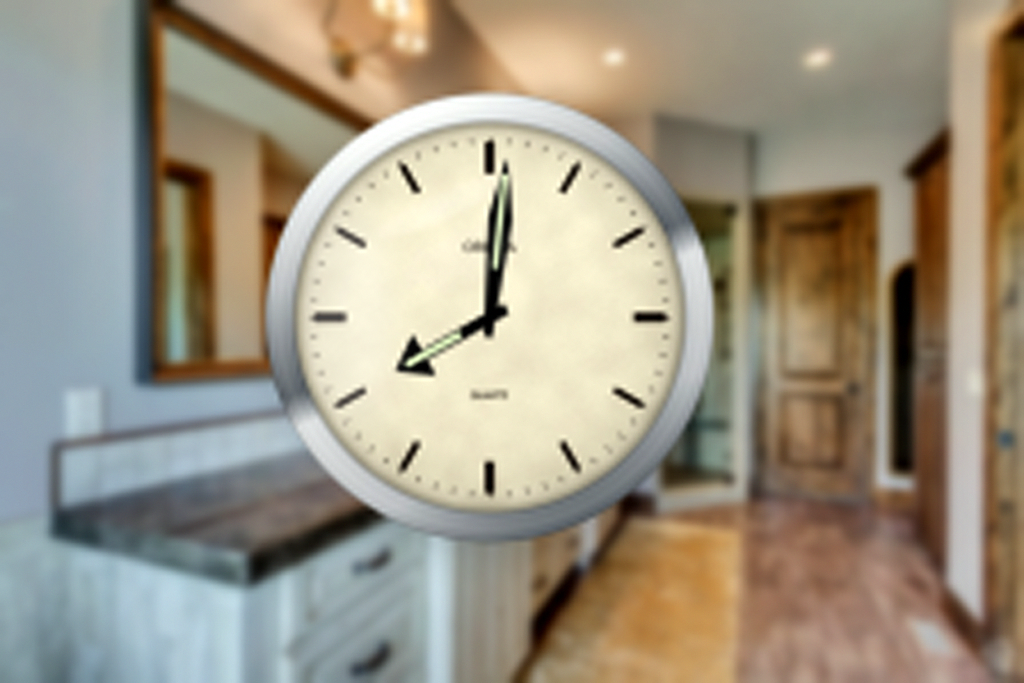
8:01
